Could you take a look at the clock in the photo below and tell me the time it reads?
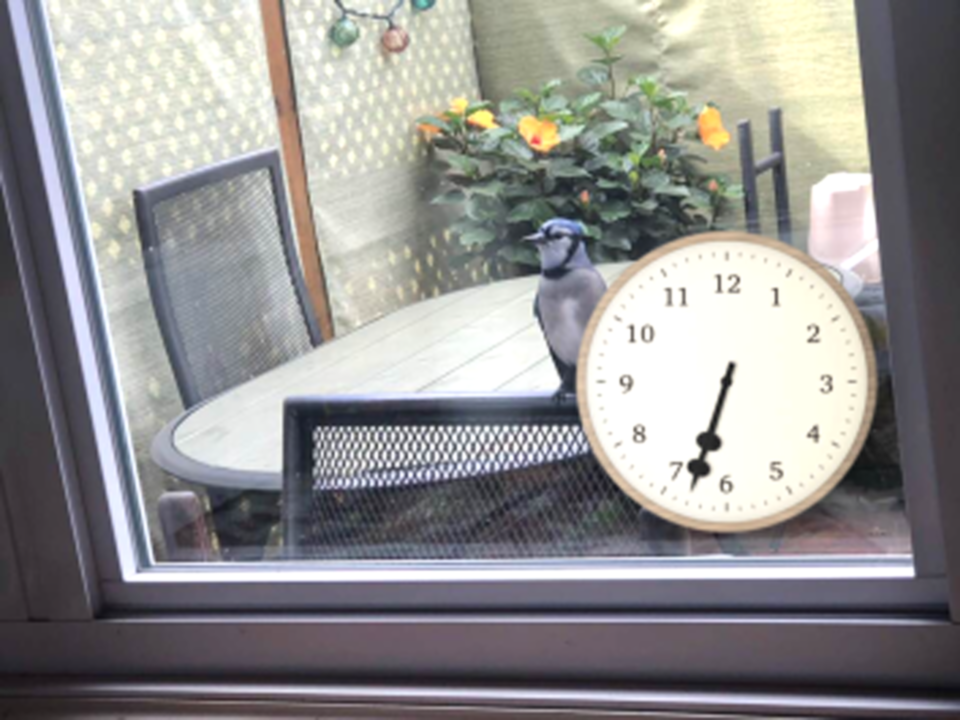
6:33
